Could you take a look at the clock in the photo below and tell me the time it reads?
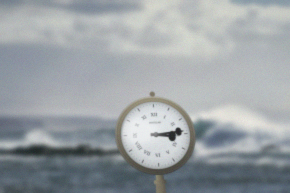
3:14
